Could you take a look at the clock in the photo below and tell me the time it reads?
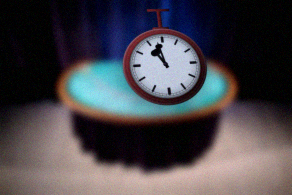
10:58
